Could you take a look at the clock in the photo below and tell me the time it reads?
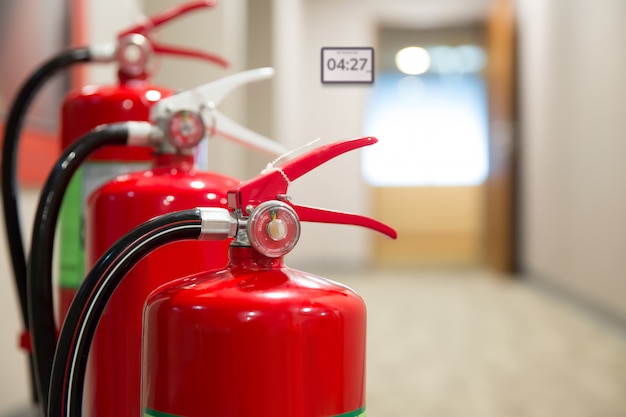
4:27
